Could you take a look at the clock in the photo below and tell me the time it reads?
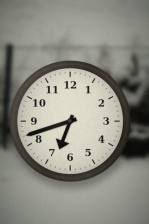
6:42
